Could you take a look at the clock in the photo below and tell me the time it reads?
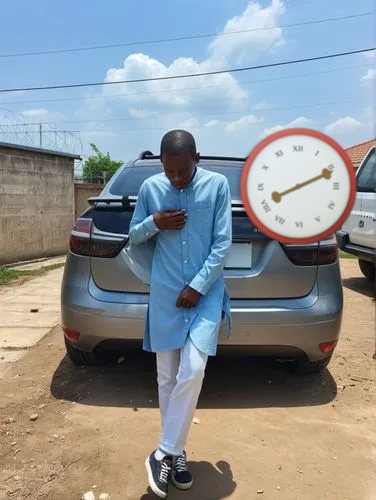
8:11
